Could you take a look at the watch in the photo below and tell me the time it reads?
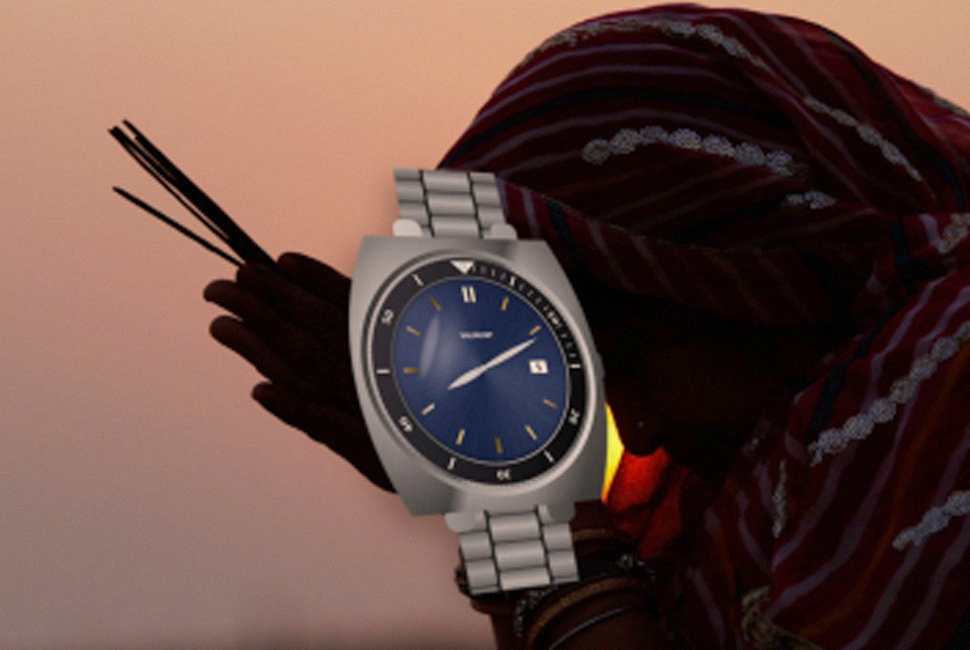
8:11
